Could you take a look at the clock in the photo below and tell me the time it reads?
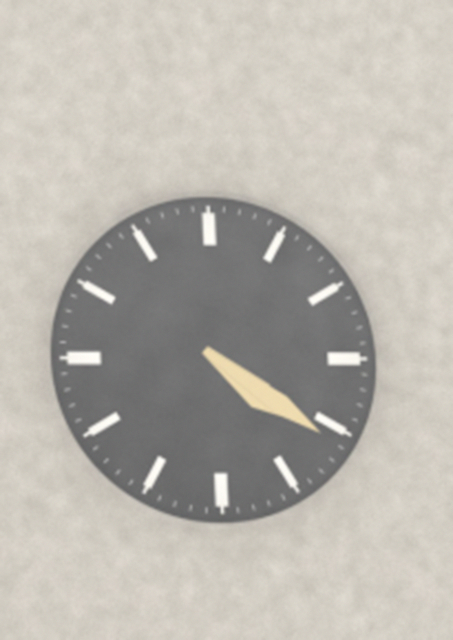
4:21
